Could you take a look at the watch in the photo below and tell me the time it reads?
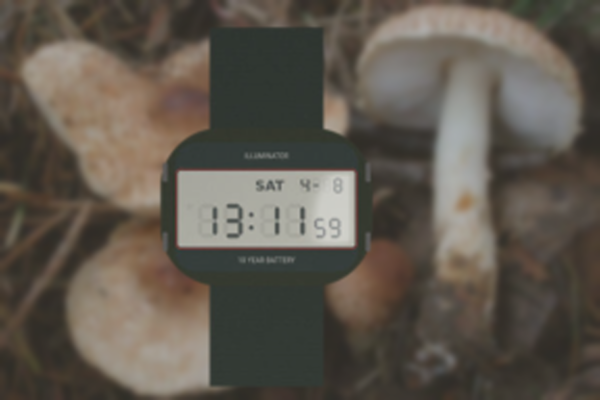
13:11:59
